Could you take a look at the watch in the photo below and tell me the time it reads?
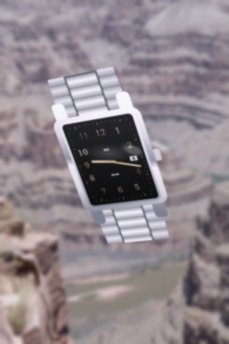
9:18
